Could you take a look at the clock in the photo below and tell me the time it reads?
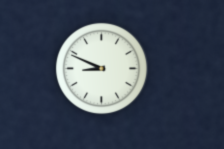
8:49
